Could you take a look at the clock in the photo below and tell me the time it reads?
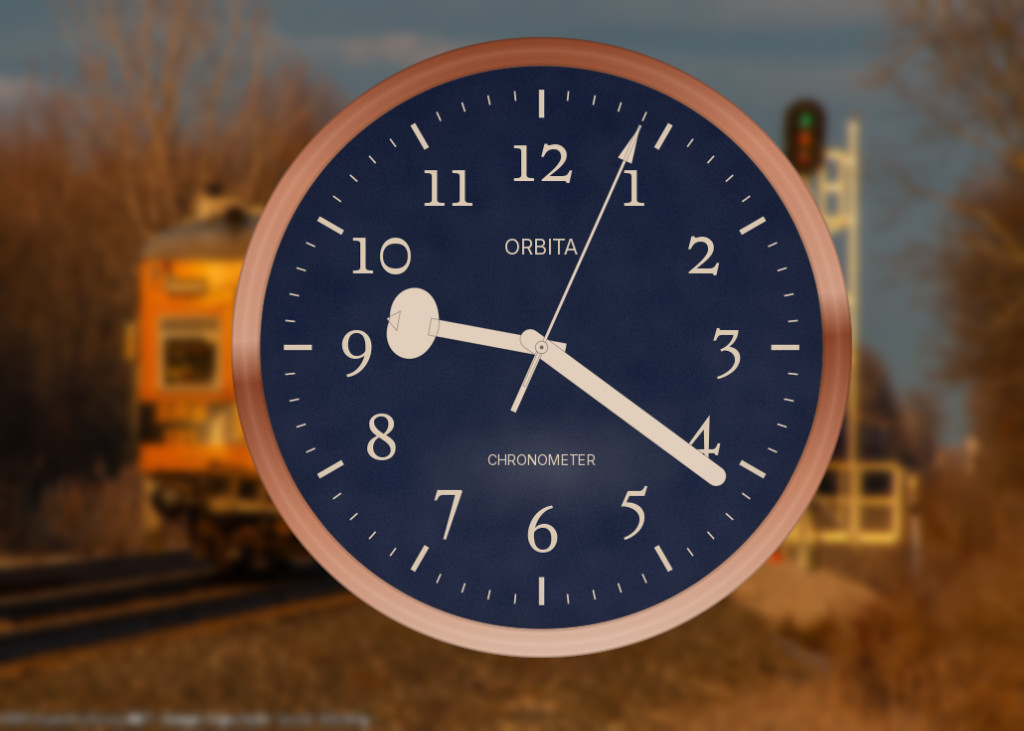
9:21:04
